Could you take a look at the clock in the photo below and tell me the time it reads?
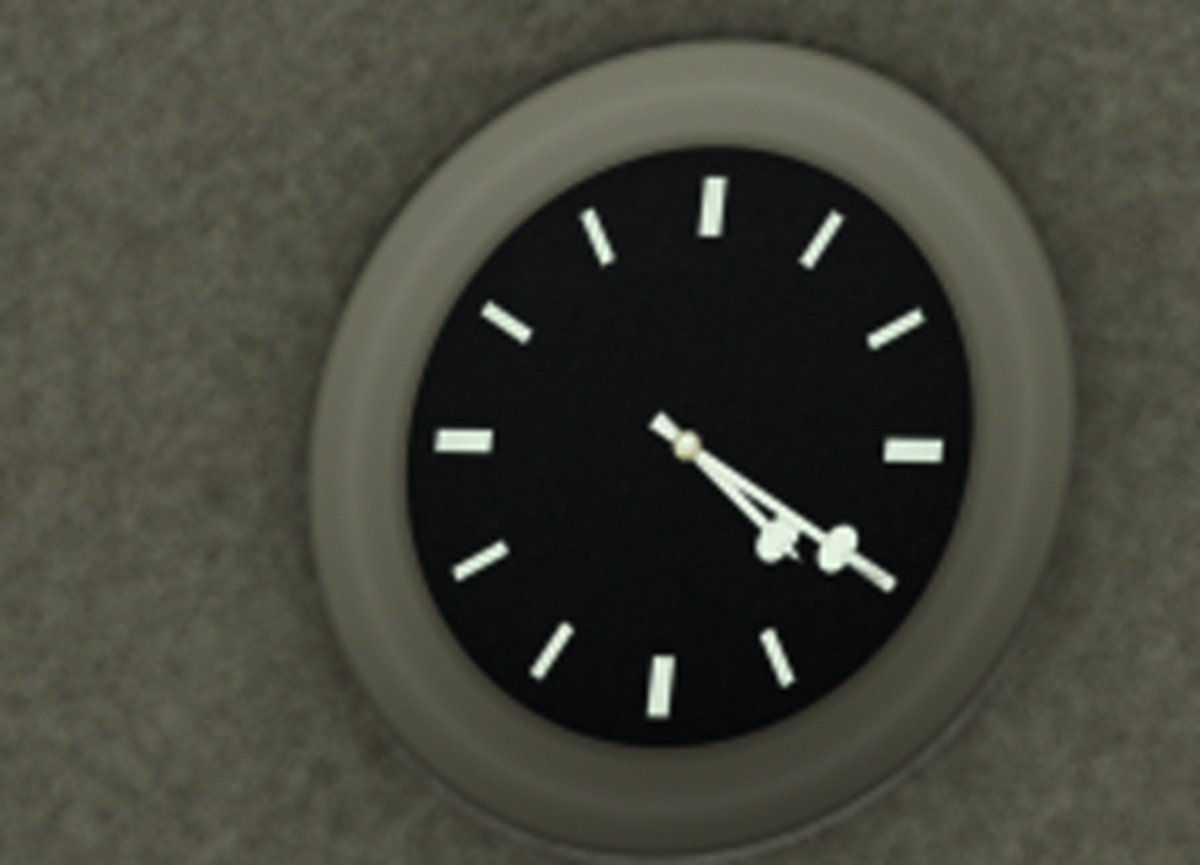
4:20
